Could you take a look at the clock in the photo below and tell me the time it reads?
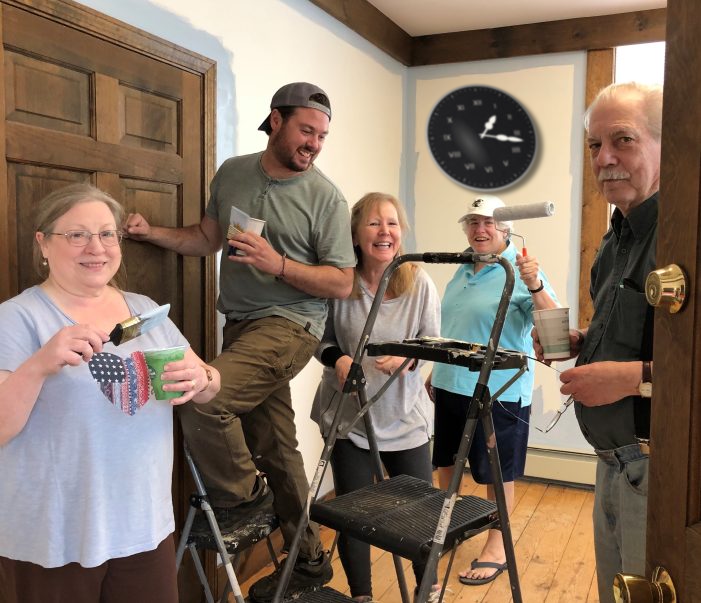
1:17
